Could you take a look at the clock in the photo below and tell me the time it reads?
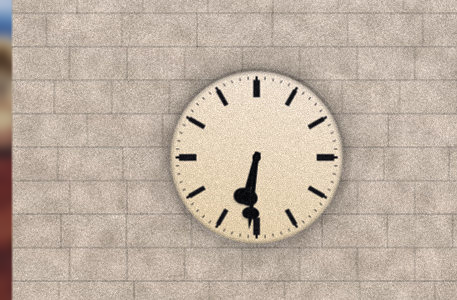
6:31
